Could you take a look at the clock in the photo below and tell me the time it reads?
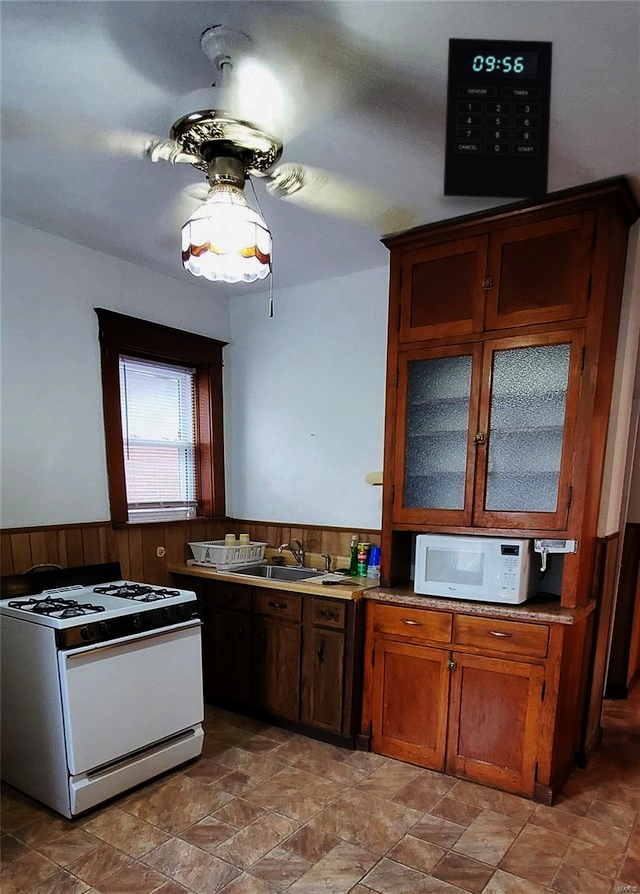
9:56
